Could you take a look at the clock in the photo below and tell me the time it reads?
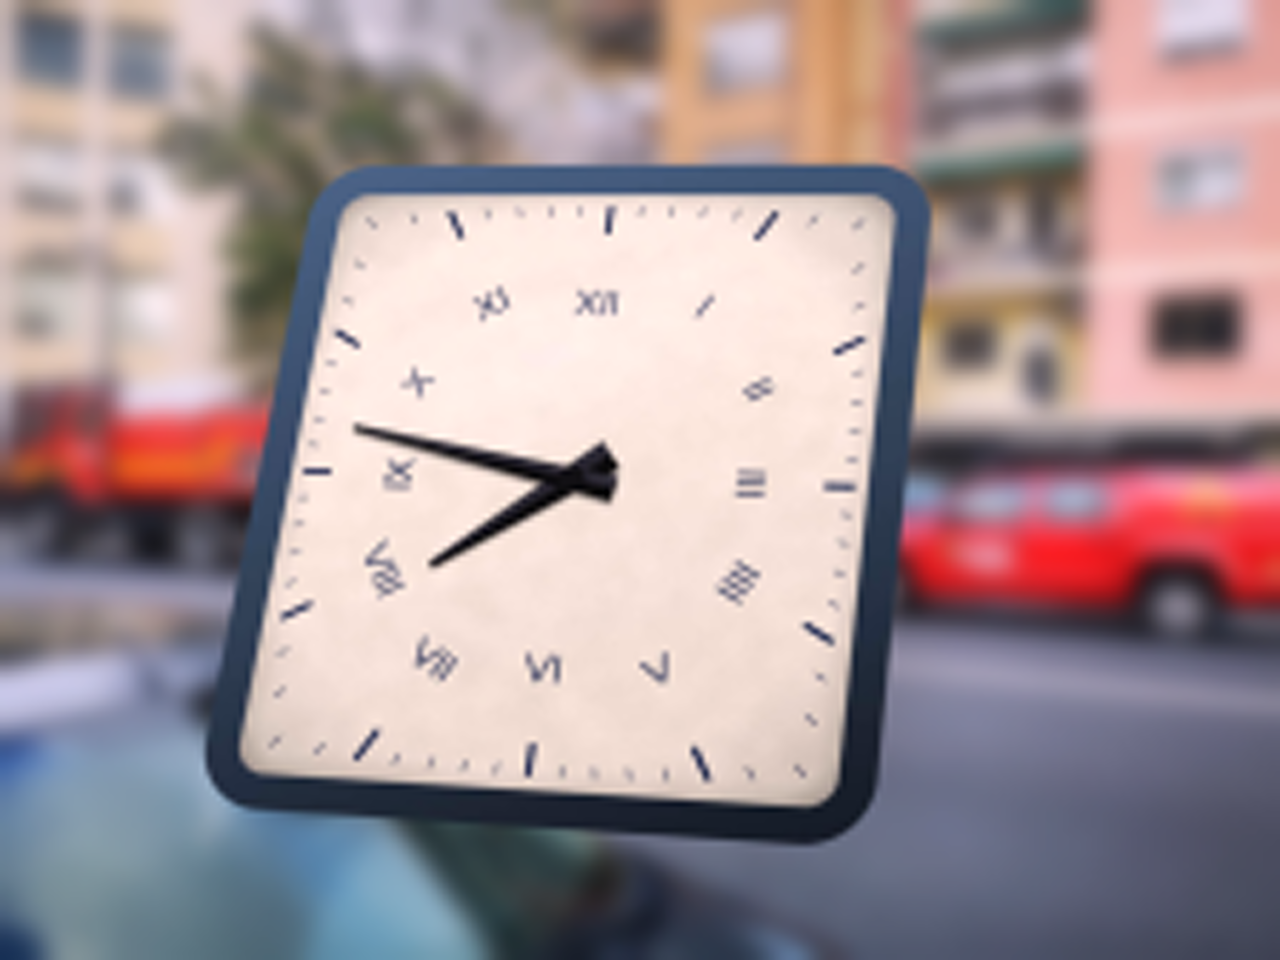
7:47
